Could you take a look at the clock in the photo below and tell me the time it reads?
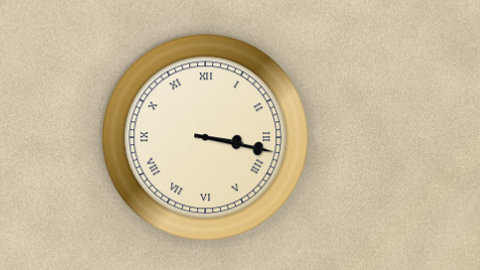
3:17
